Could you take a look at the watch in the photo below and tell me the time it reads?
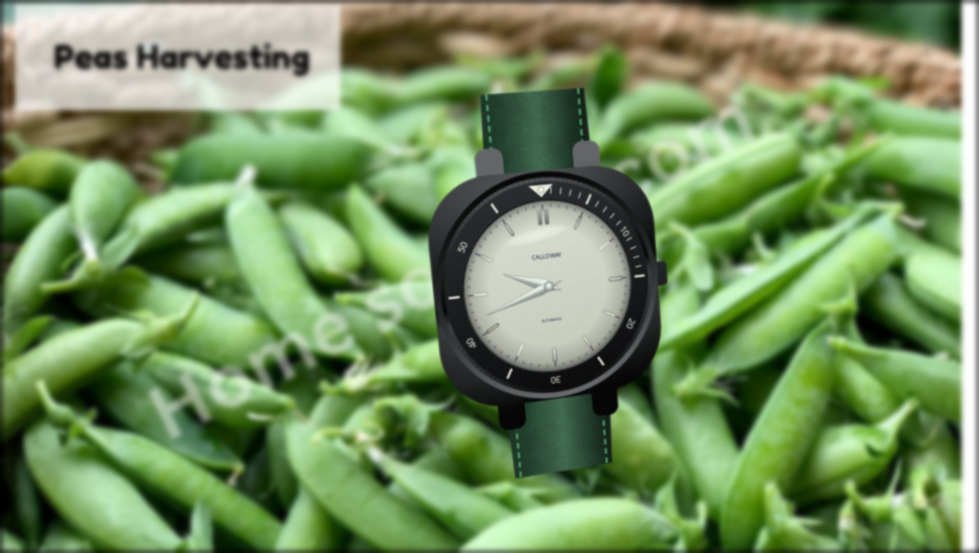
9:42
